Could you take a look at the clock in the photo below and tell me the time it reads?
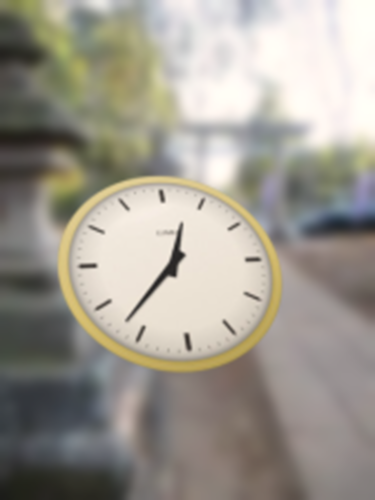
12:37
